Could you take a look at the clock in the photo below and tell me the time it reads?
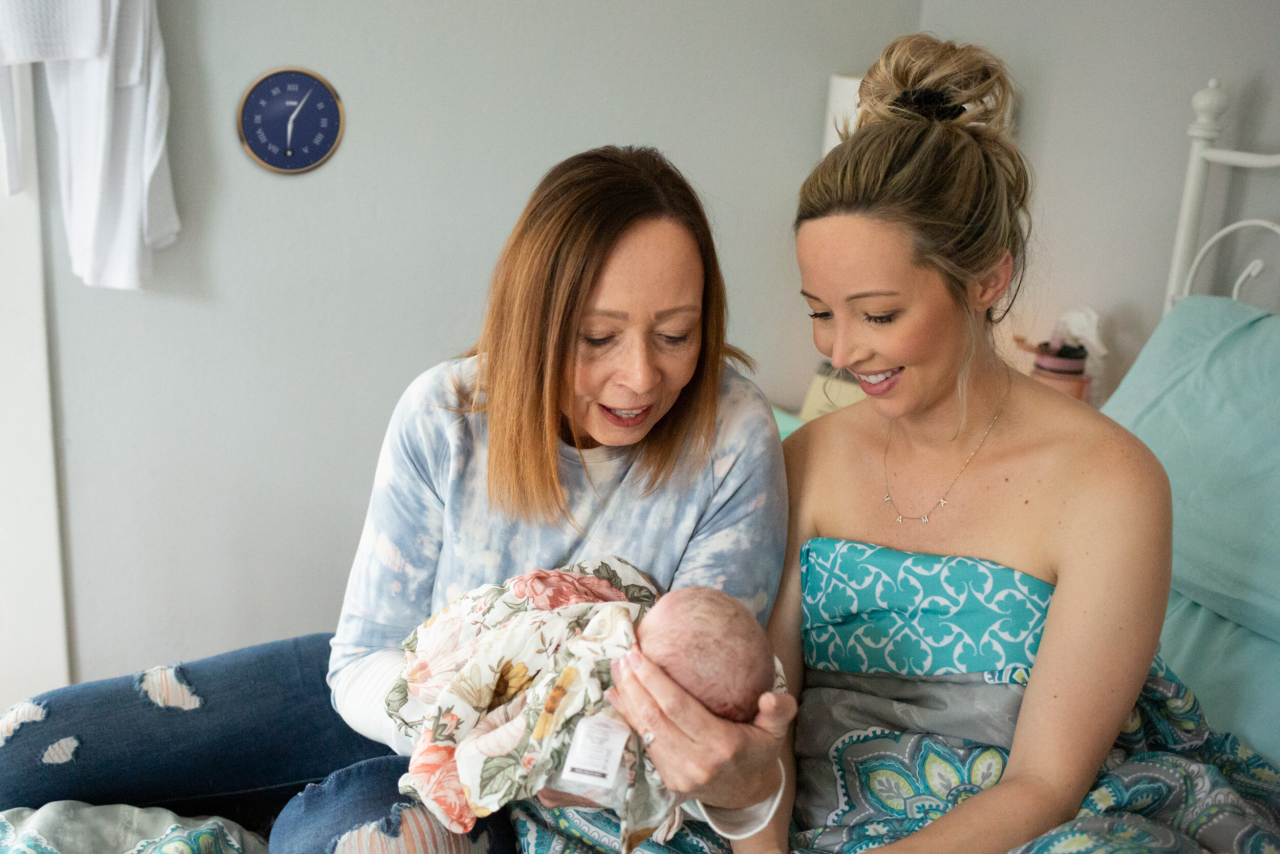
6:05
